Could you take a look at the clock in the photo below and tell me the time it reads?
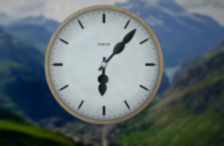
6:07
